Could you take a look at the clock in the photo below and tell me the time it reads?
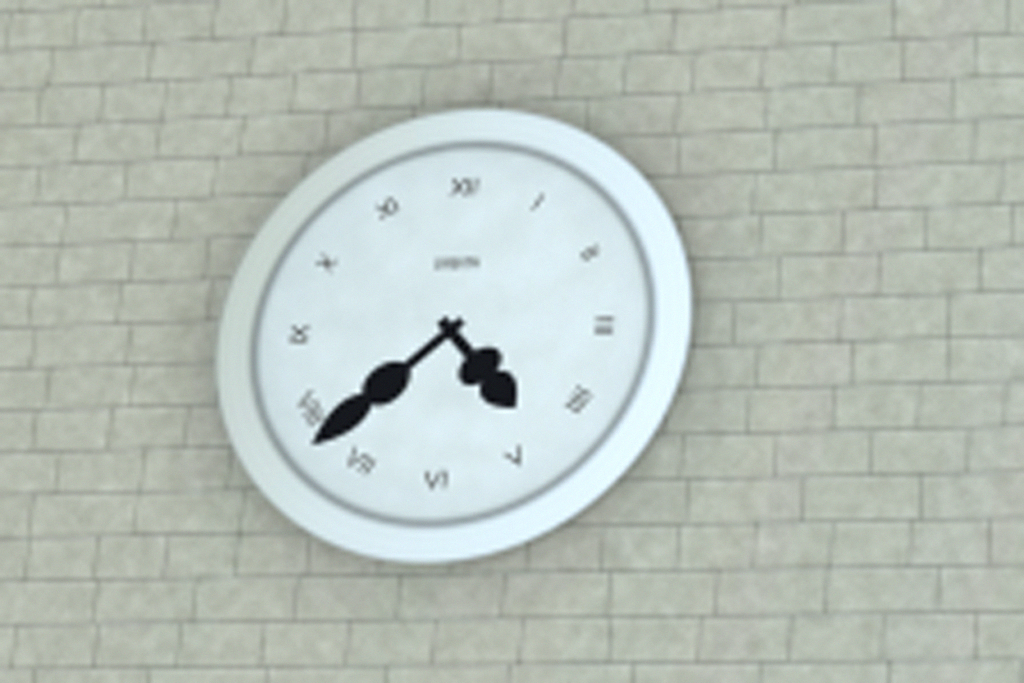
4:38
